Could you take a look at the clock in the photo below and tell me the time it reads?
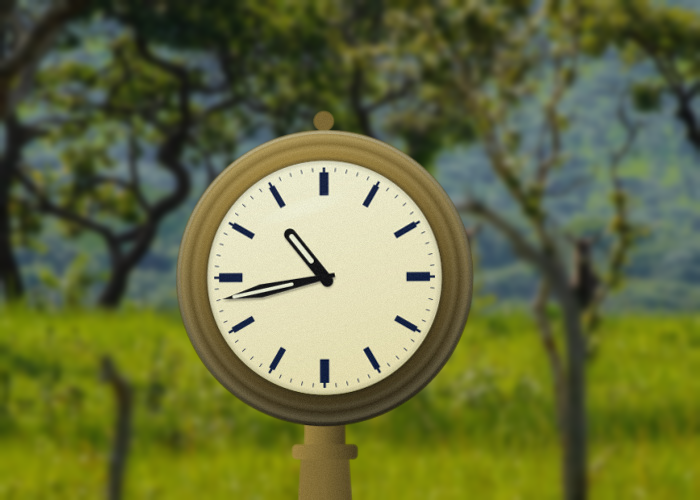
10:43
